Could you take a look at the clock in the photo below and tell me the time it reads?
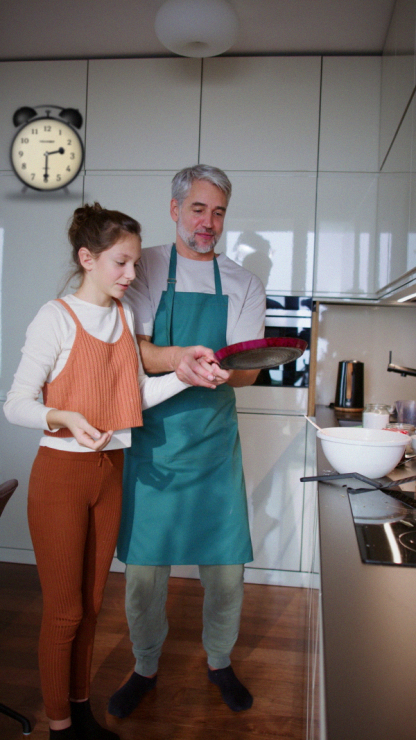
2:30
